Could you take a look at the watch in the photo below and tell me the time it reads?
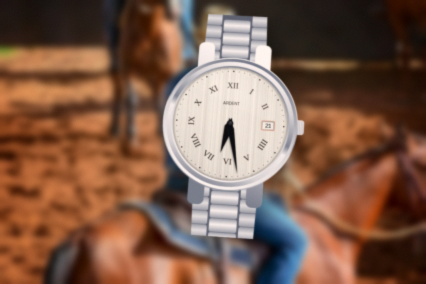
6:28
